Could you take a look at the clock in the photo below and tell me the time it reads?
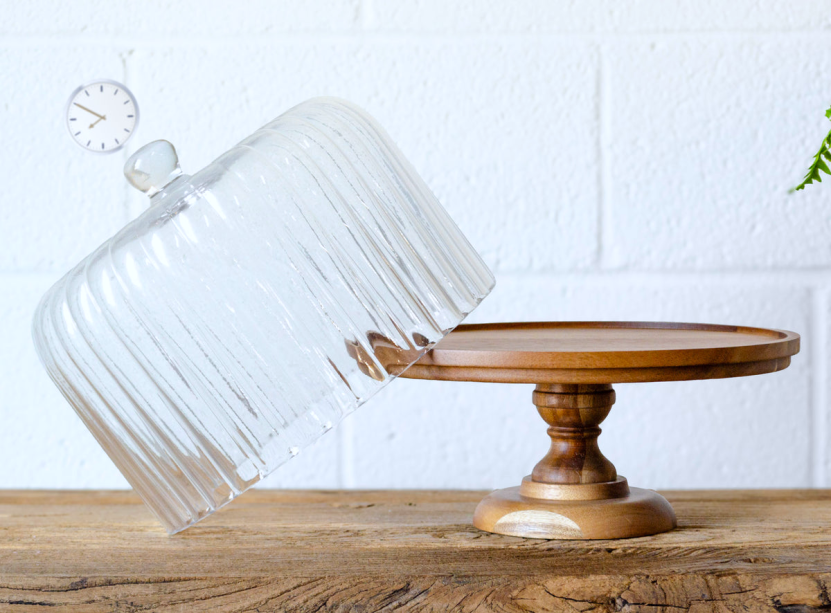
7:50
